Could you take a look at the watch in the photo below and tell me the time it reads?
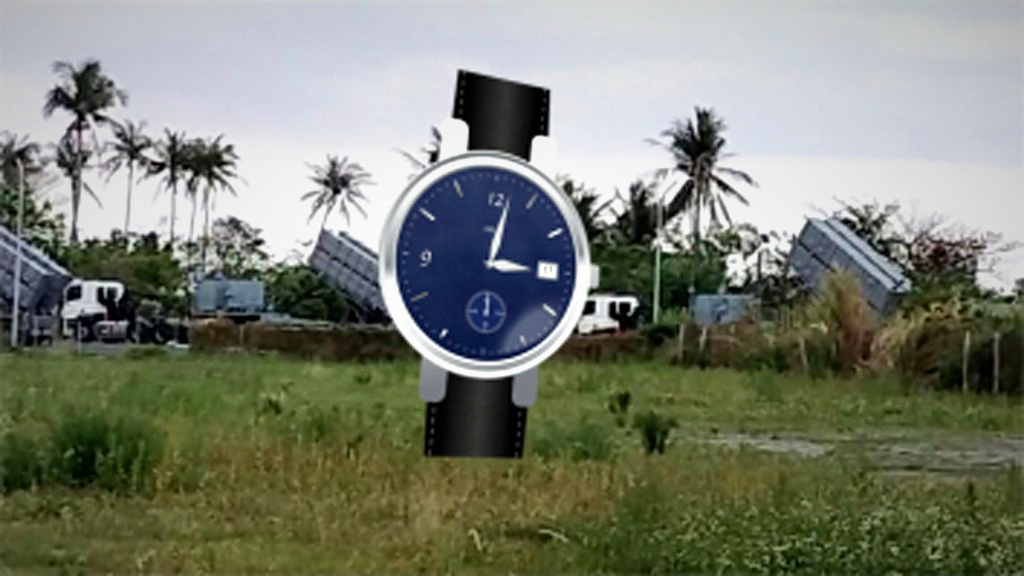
3:02
